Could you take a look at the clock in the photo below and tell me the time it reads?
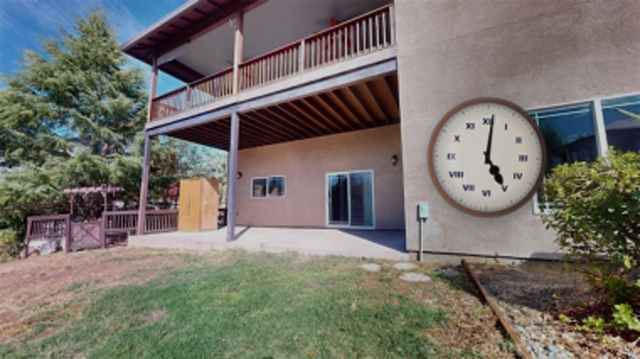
5:01
